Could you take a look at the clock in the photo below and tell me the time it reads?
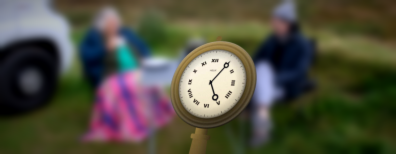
5:06
